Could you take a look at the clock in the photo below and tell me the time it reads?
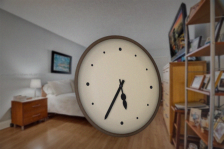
5:35
